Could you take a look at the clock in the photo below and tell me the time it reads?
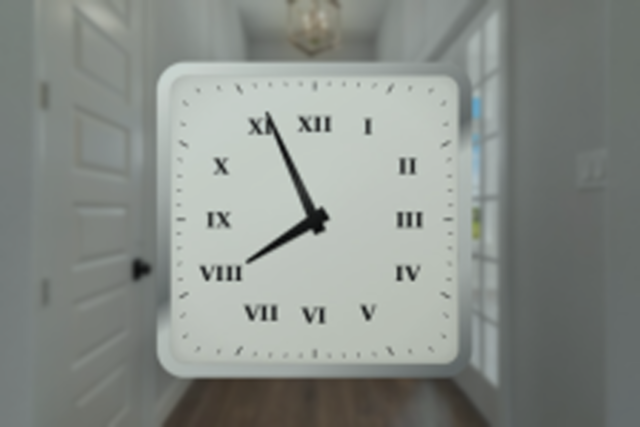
7:56
